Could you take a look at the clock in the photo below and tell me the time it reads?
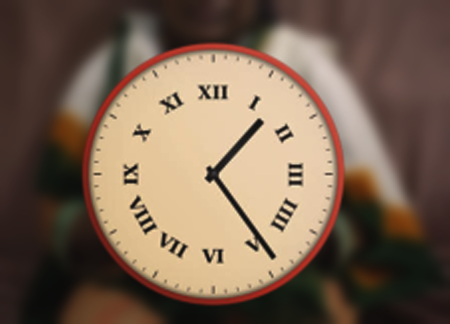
1:24
